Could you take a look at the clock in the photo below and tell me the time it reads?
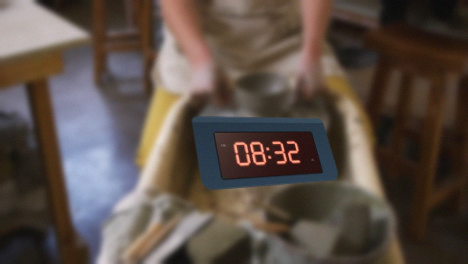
8:32
